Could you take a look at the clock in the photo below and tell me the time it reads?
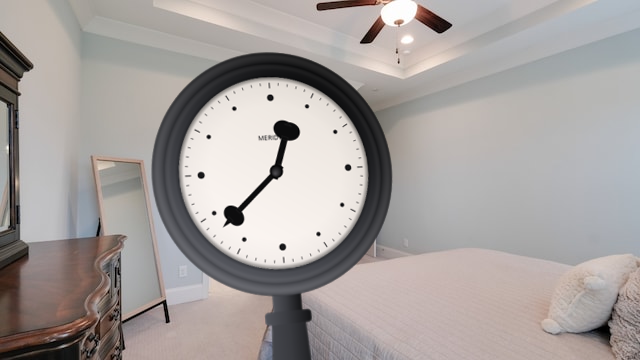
12:38
